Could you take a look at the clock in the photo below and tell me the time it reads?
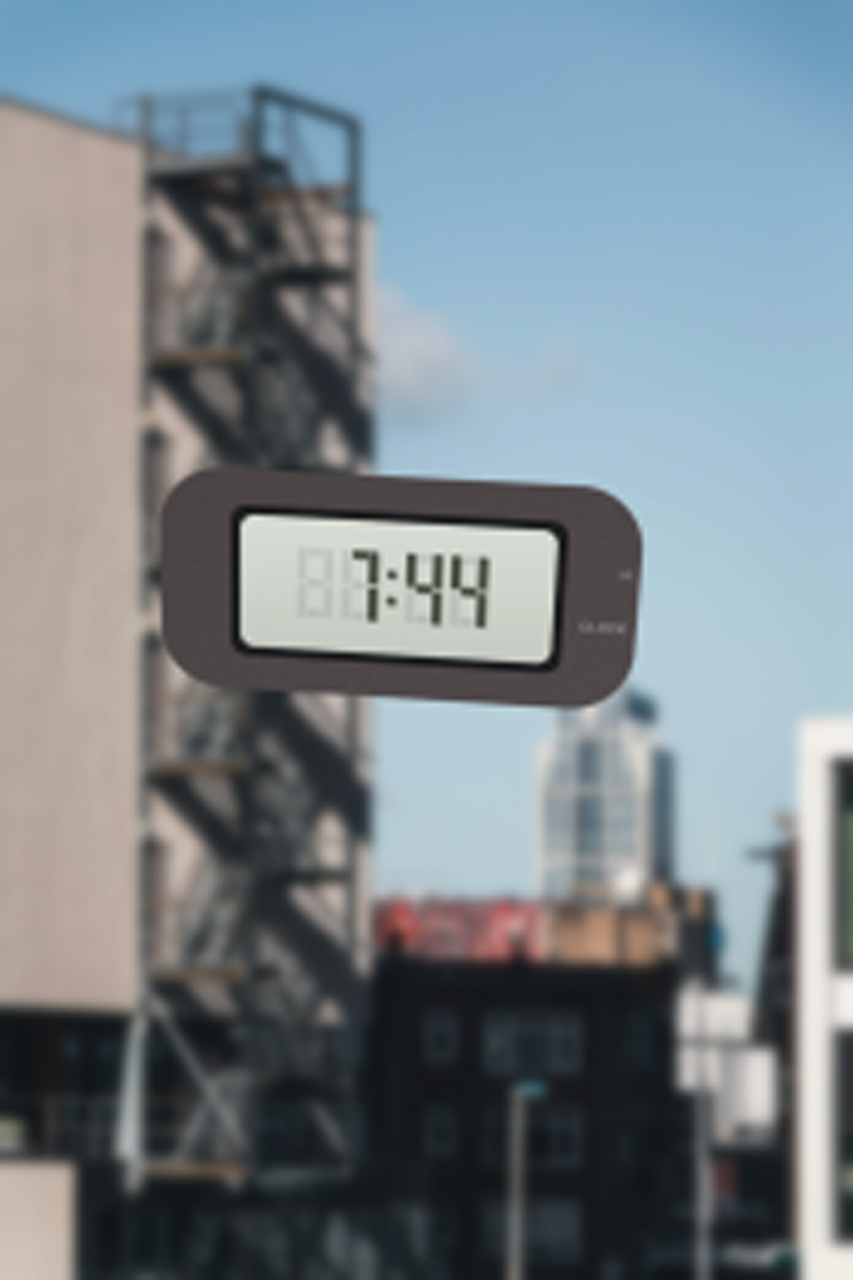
7:44
